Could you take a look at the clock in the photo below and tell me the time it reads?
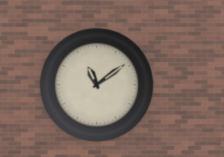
11:09
